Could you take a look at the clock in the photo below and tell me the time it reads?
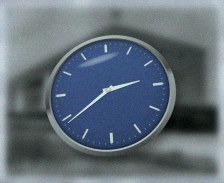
2:39
